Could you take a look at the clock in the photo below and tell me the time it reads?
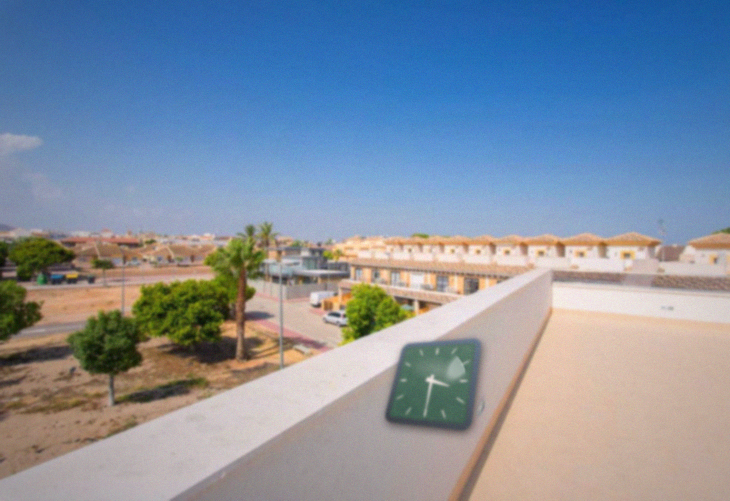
3:30
